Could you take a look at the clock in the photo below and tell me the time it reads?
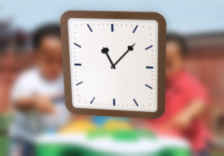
11:07
